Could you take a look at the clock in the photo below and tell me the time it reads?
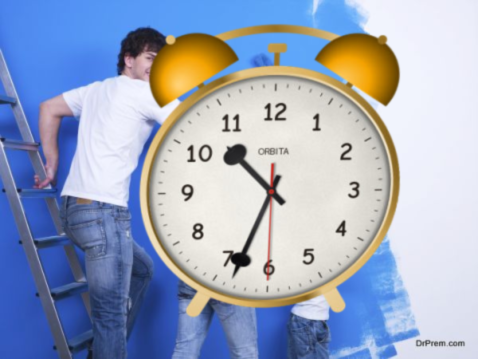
10:33:30
